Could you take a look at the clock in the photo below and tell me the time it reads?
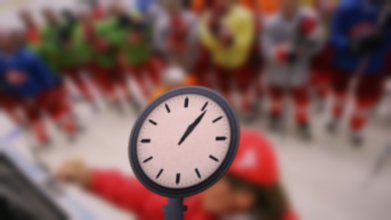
1:06
